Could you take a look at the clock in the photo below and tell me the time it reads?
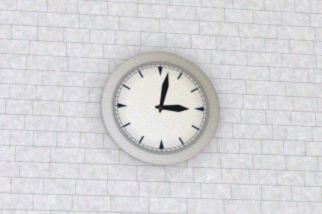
3:02
